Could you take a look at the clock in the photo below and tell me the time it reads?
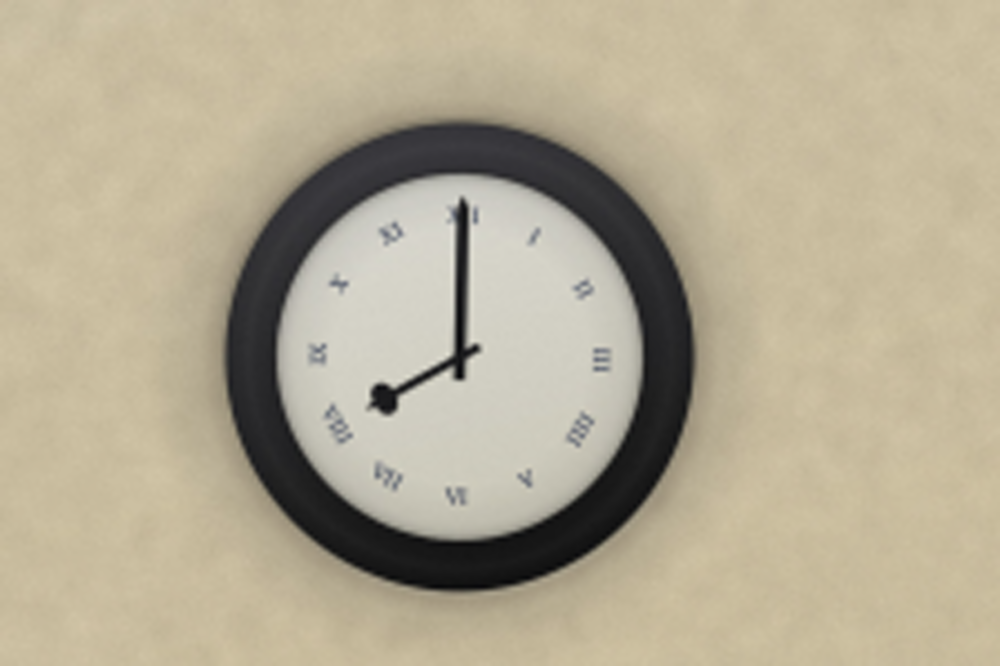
8:00
